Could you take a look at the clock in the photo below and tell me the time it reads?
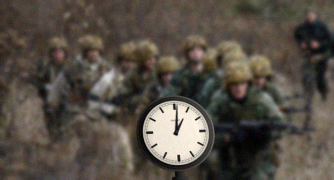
1:01
